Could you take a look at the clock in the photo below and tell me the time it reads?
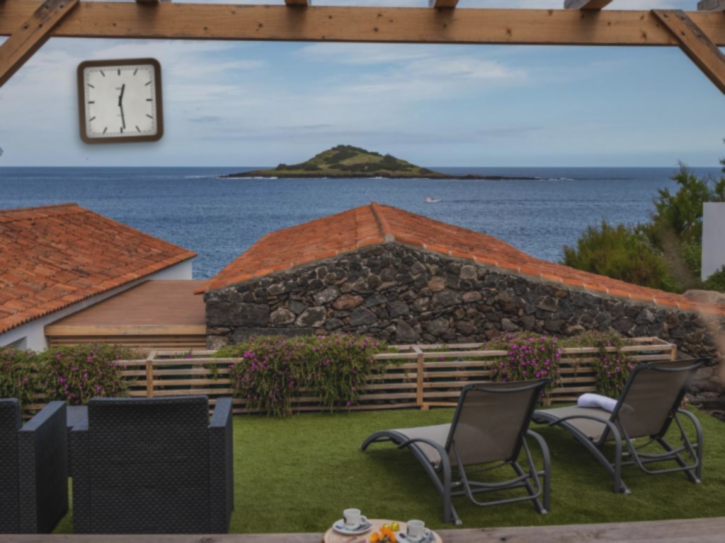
12:29
